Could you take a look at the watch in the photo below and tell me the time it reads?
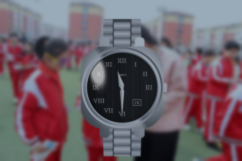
11:30
